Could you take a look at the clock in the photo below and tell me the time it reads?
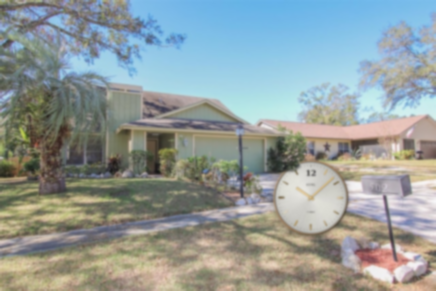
10:08
